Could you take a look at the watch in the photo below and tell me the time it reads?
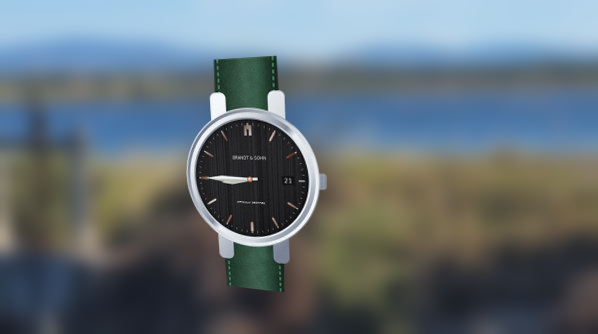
8:45
